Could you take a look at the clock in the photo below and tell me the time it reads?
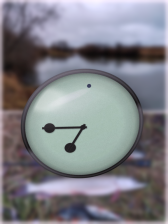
6:44
